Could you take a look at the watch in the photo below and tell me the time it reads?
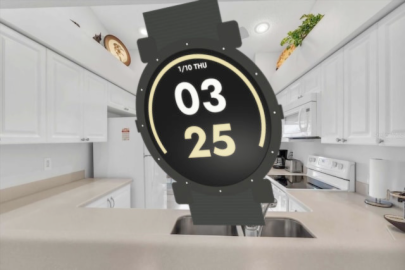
3:25
